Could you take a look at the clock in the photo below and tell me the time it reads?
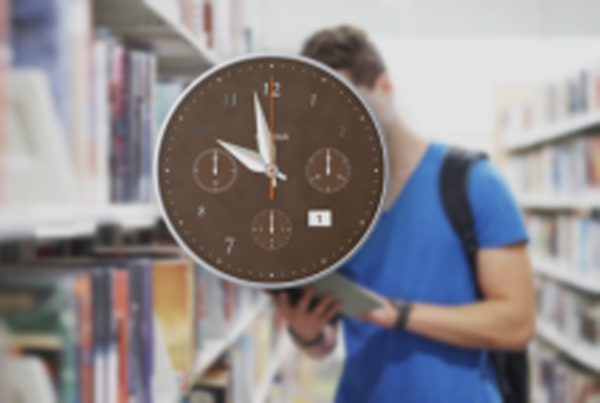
9:58
